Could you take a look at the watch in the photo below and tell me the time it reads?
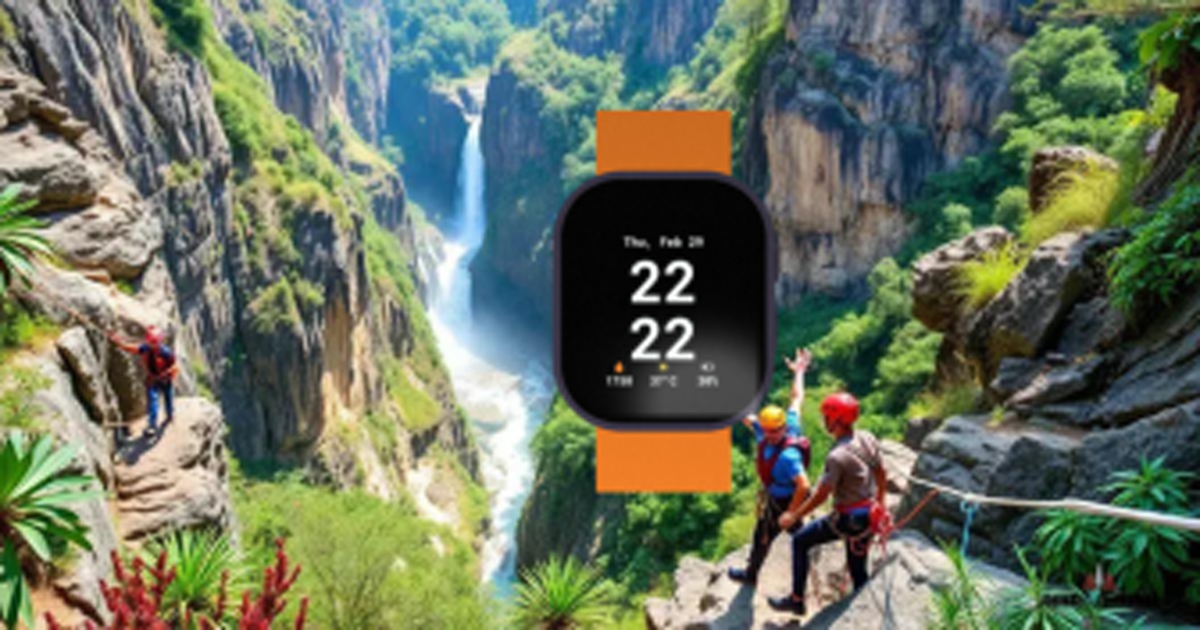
22:22
